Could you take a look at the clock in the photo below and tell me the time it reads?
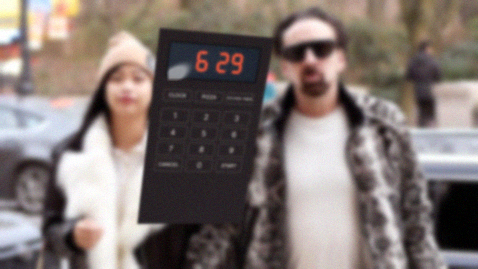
6:29
